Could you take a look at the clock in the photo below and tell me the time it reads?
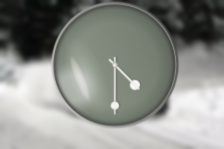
4:30
